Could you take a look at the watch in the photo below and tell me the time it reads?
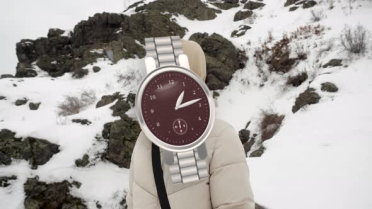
1:13
